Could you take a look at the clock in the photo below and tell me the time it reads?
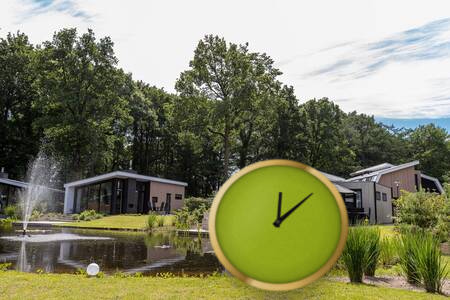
12:08
